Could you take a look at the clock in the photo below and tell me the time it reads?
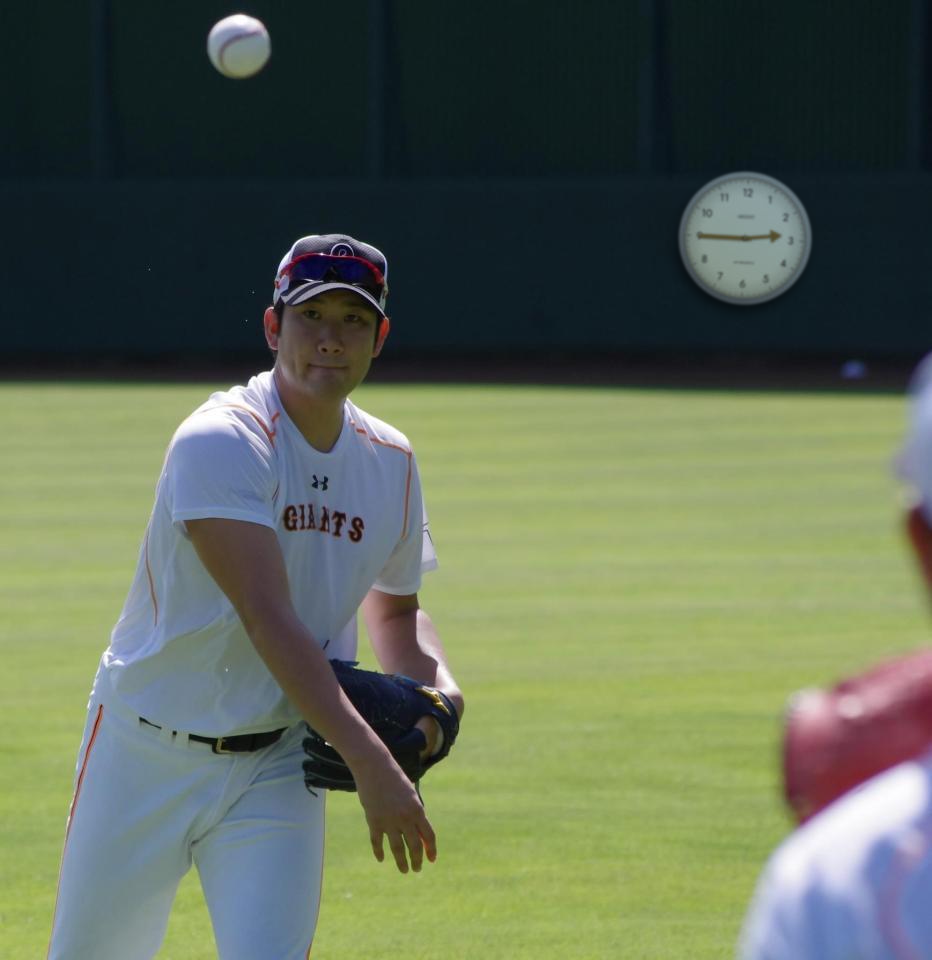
2:45
